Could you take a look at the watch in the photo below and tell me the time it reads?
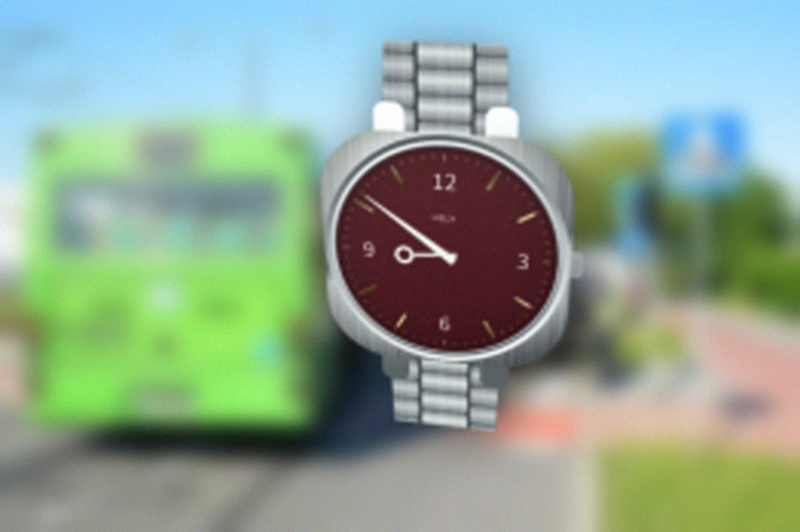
8:51
